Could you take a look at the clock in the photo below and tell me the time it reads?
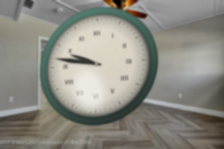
9:47
